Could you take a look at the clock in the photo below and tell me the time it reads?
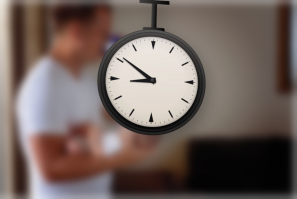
8:51
